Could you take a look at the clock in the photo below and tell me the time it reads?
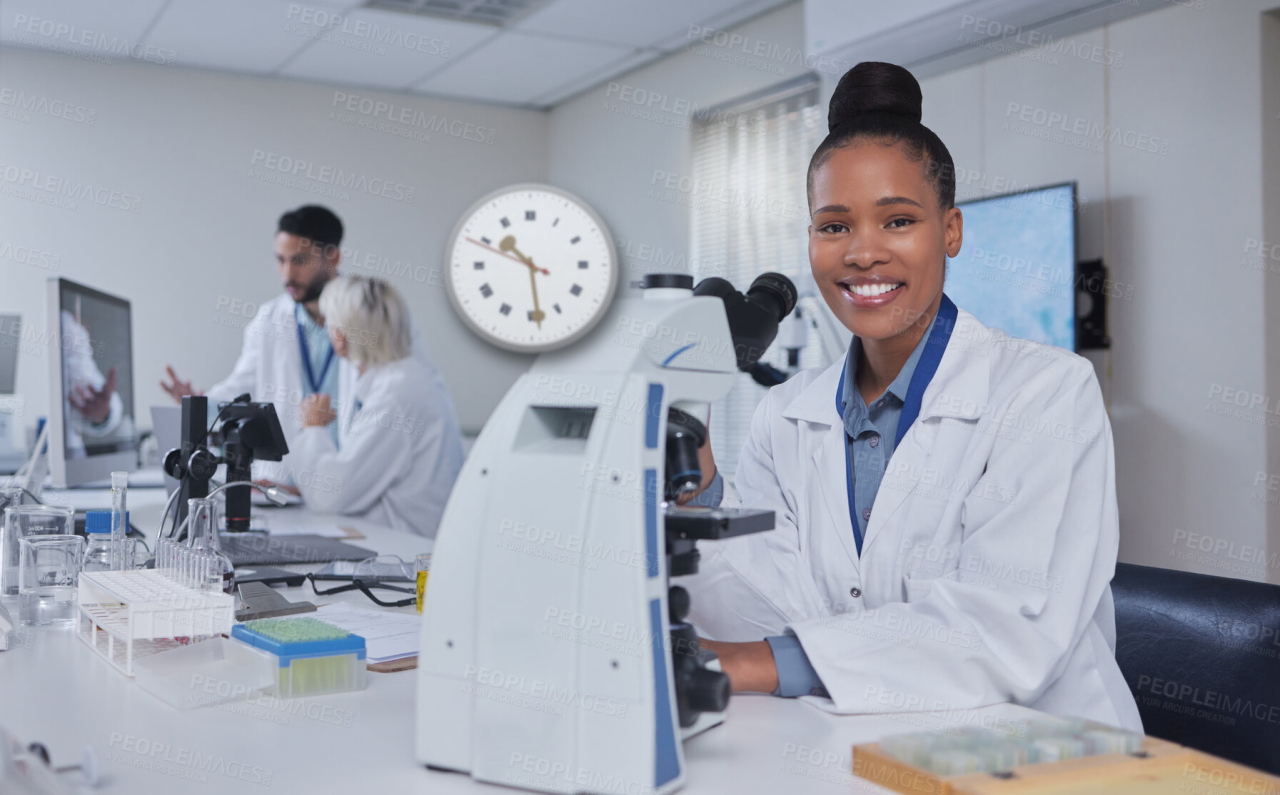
10:28:49
